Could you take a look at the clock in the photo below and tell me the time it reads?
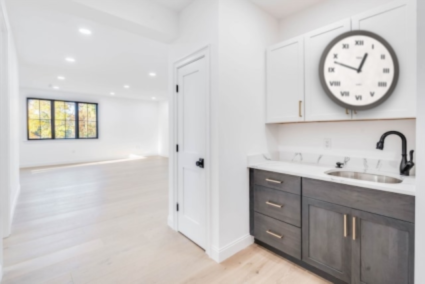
12:48
